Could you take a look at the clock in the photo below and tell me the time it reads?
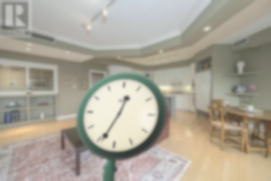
12:34
